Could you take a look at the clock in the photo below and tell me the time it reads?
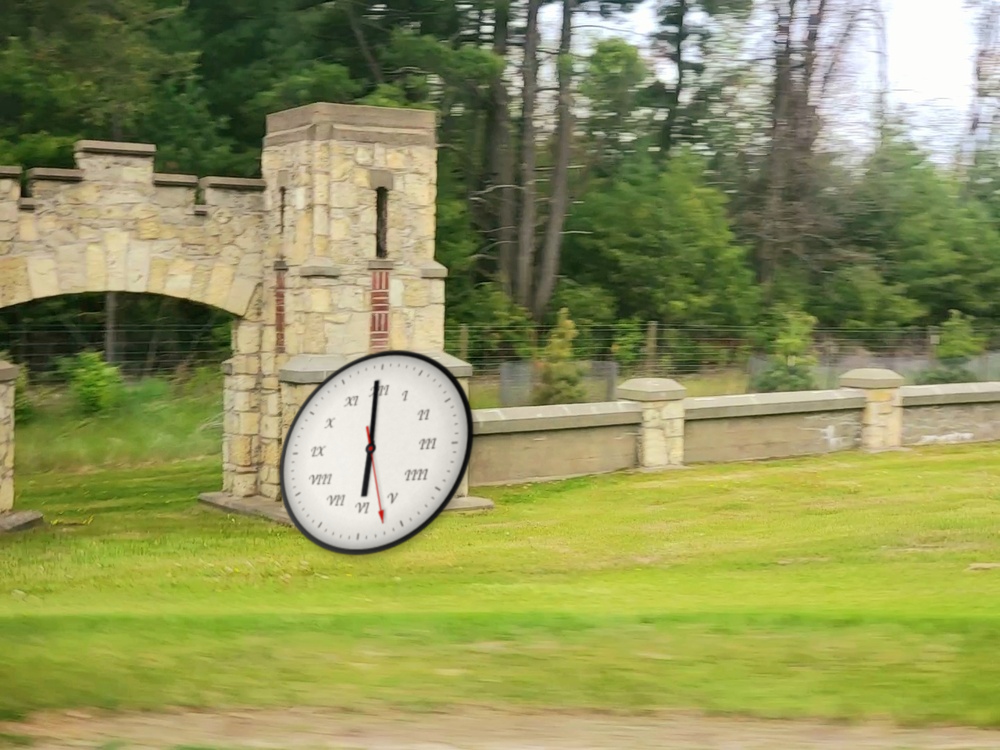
5:59:27
